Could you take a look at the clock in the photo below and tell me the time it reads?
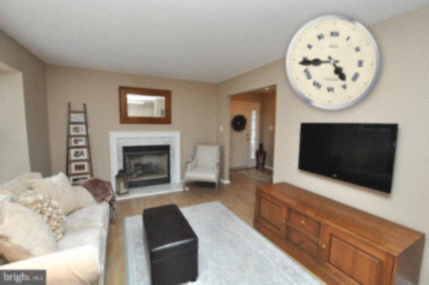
4:44
